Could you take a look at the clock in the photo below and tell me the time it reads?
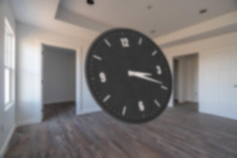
3:19
